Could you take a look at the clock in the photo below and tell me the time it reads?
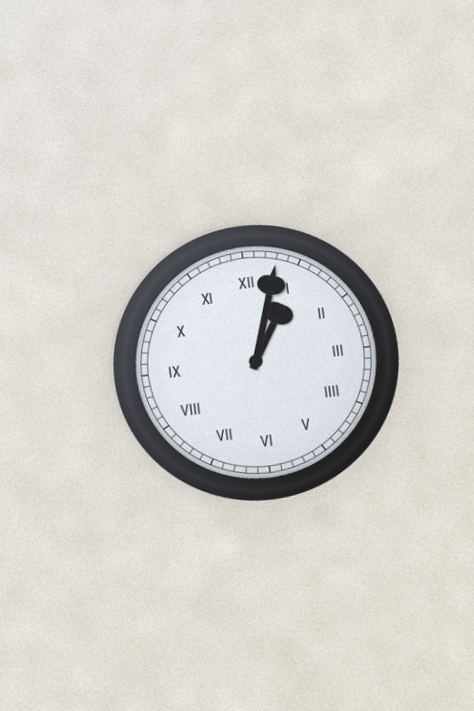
1:03
